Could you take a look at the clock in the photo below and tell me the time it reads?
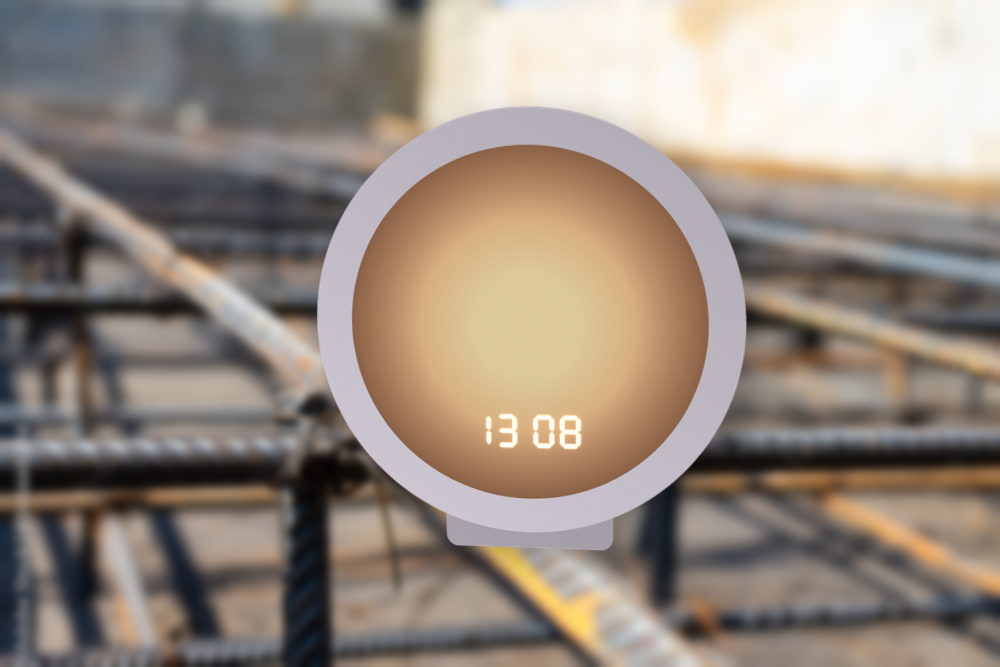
13:08
